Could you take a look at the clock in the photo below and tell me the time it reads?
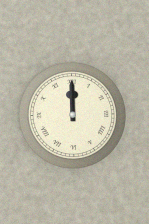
12:00
